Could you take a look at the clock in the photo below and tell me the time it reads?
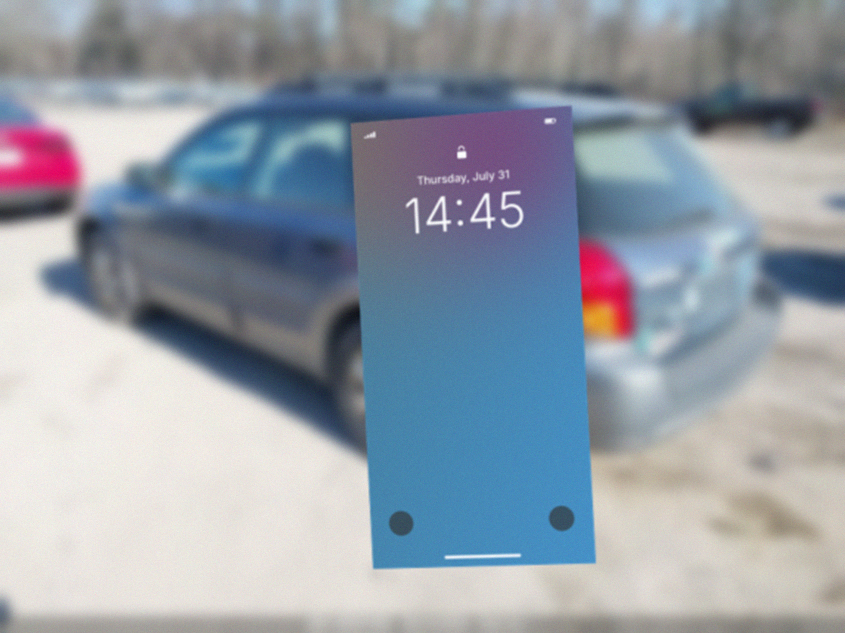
14:45
